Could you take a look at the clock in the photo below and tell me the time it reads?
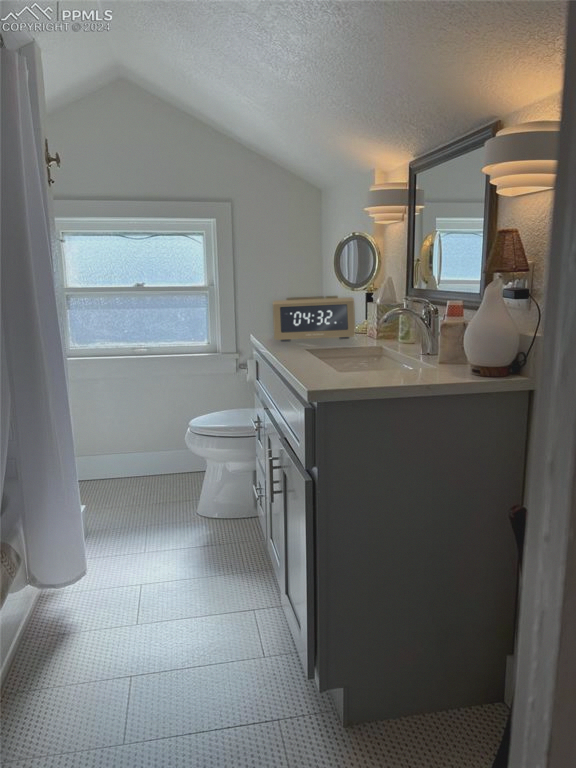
4:32
